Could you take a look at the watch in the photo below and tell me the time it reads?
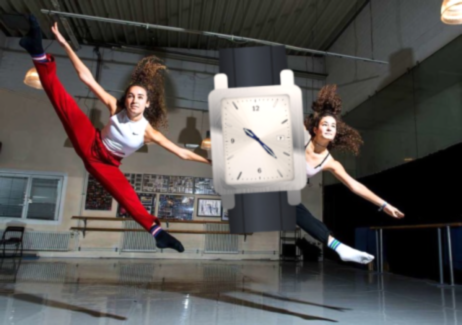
10:23
